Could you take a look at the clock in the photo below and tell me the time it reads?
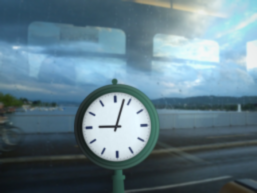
9:03
